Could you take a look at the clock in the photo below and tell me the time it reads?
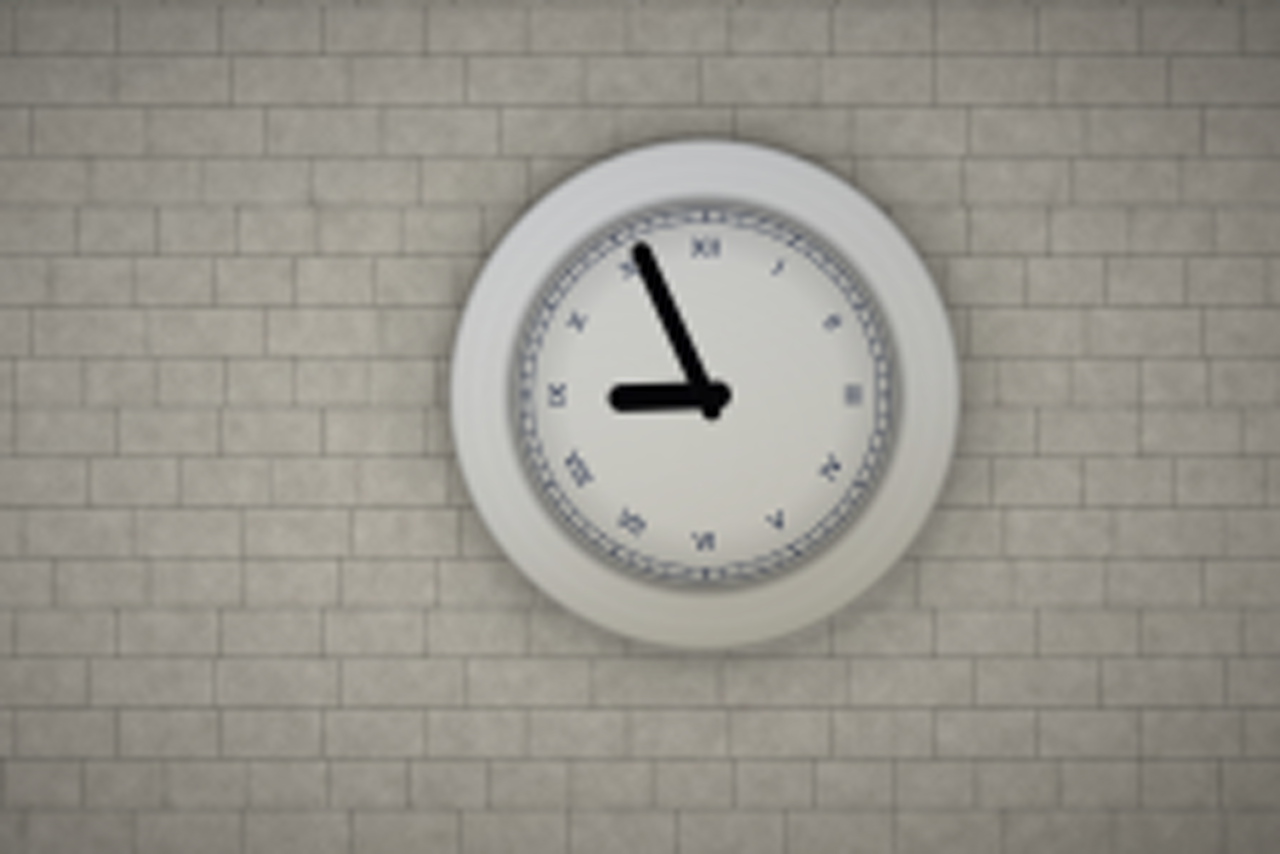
8:56
